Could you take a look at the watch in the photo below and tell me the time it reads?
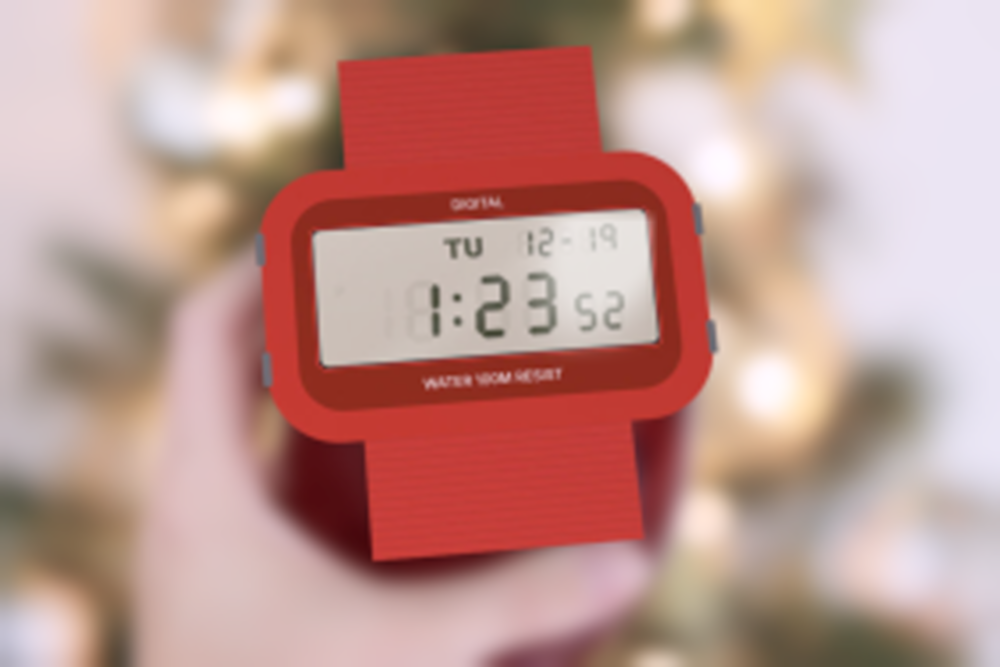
1:23:52
